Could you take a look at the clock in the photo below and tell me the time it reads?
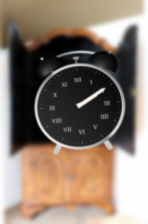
2:10
